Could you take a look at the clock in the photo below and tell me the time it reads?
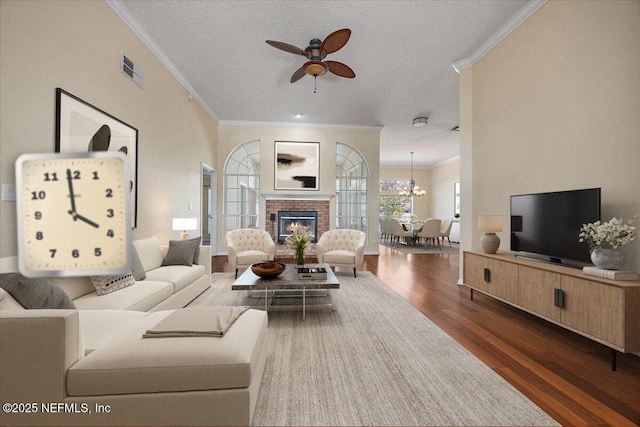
3:59
